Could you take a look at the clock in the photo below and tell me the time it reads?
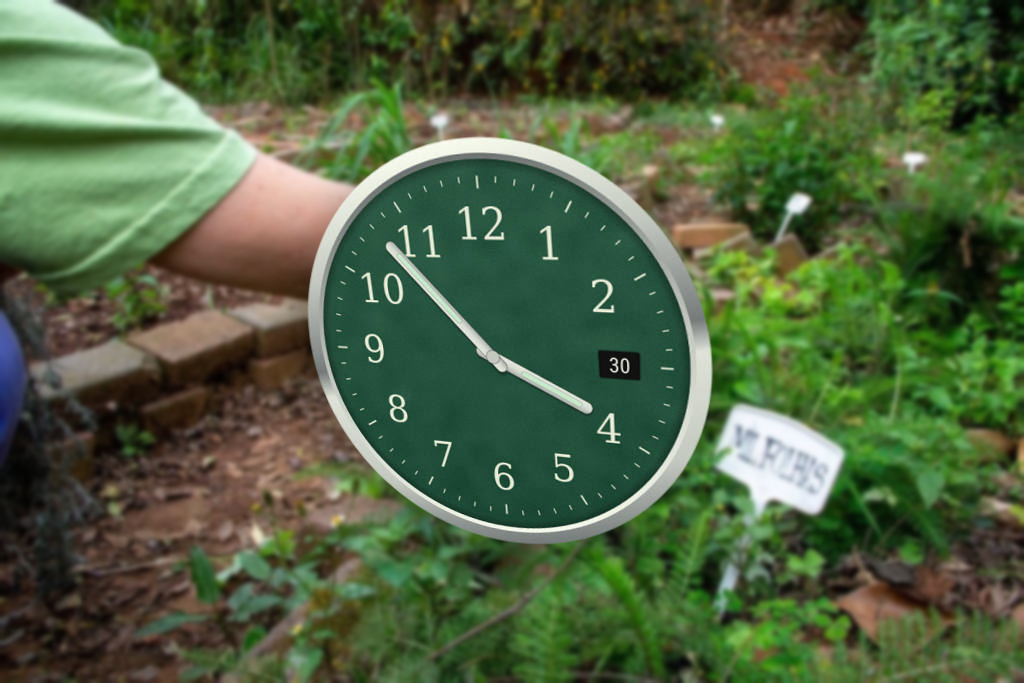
3:53
